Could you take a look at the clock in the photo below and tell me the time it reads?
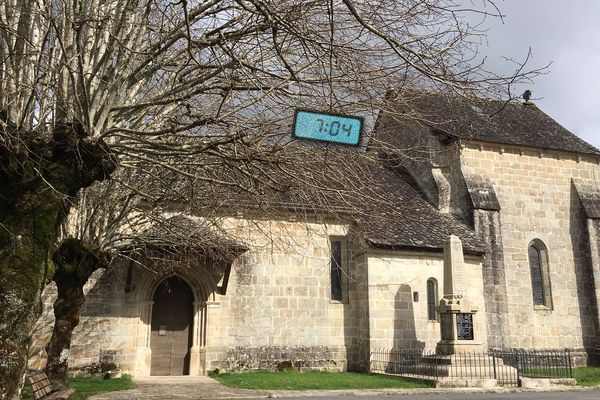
7:04
